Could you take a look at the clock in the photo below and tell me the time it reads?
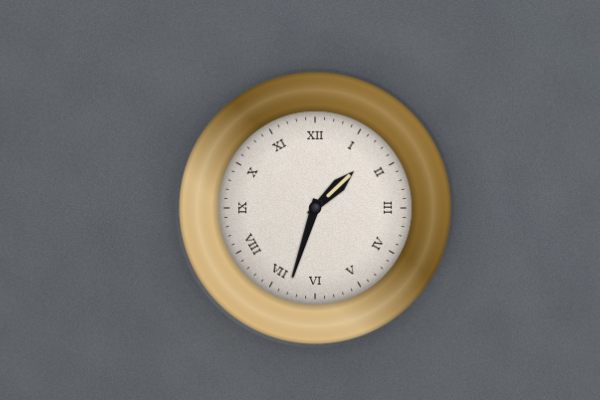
1:33
